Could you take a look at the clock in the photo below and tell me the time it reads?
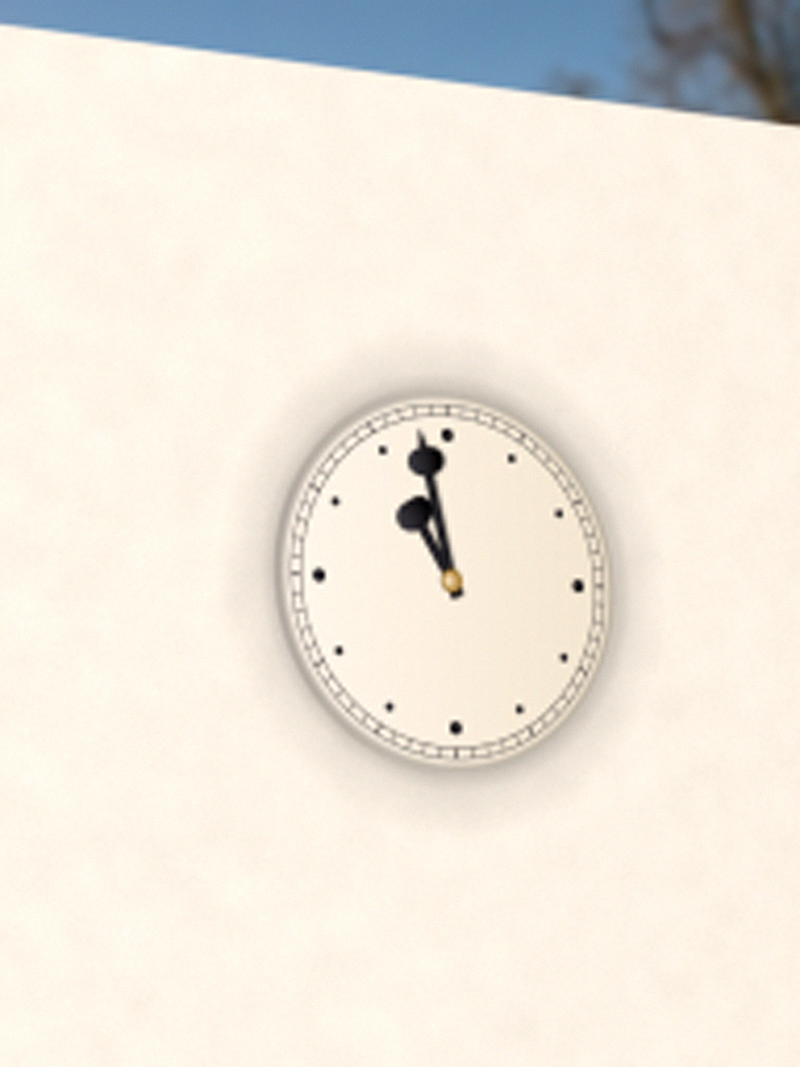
10:58
